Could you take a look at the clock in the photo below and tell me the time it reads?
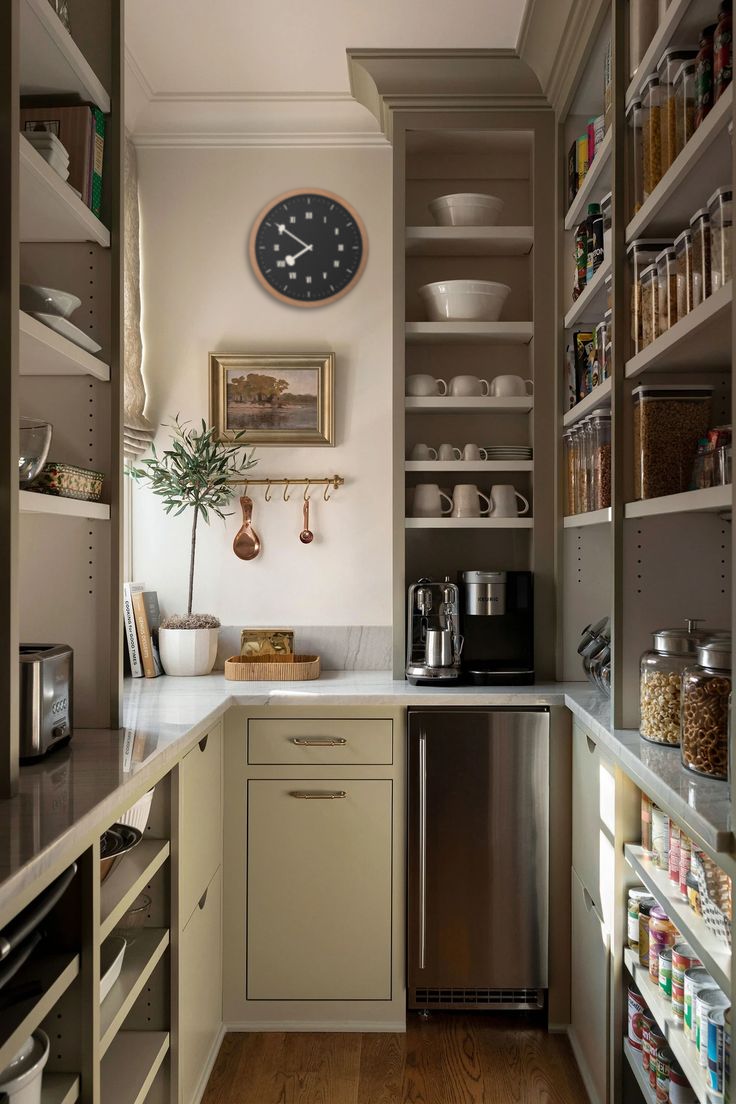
7:51
